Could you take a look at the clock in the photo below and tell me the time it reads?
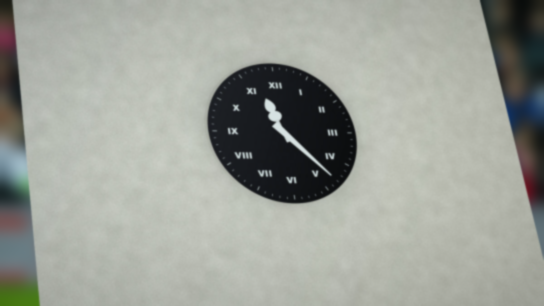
11:23
